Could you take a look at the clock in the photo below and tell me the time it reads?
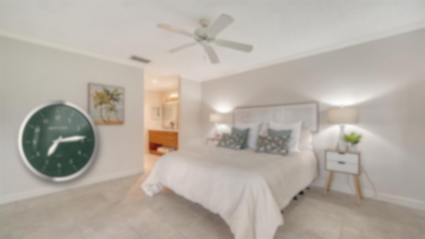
7:14
